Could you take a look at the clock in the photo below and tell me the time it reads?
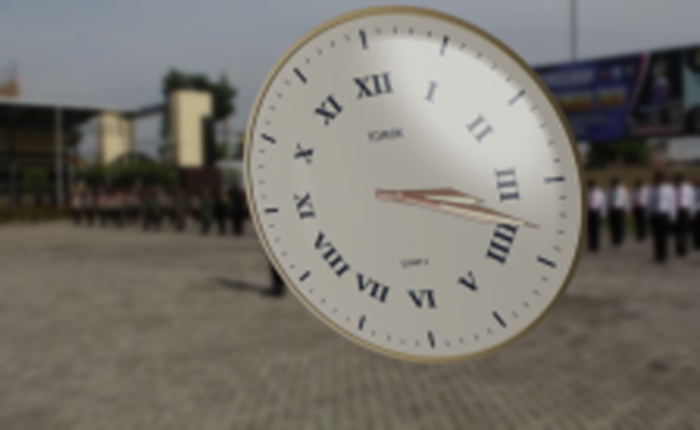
3:18
